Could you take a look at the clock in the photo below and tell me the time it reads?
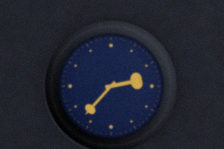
2:37
